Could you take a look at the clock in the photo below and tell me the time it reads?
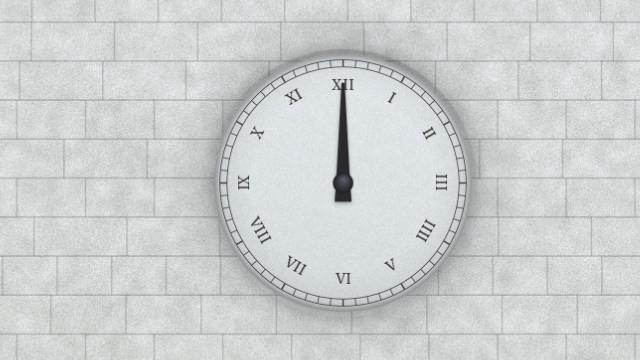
12:00
